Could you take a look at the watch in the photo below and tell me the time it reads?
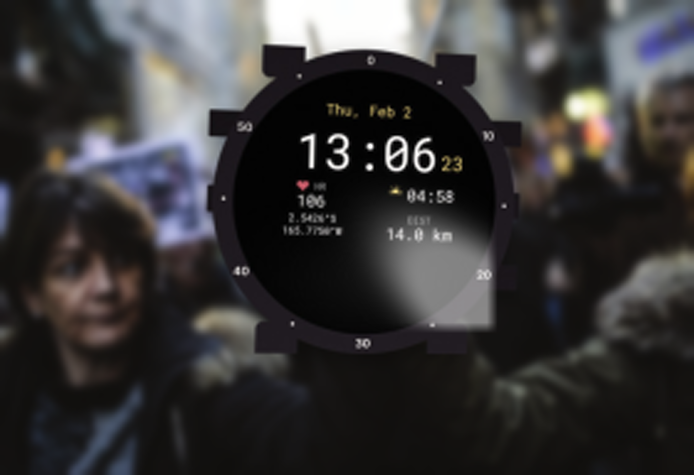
13:06:23
